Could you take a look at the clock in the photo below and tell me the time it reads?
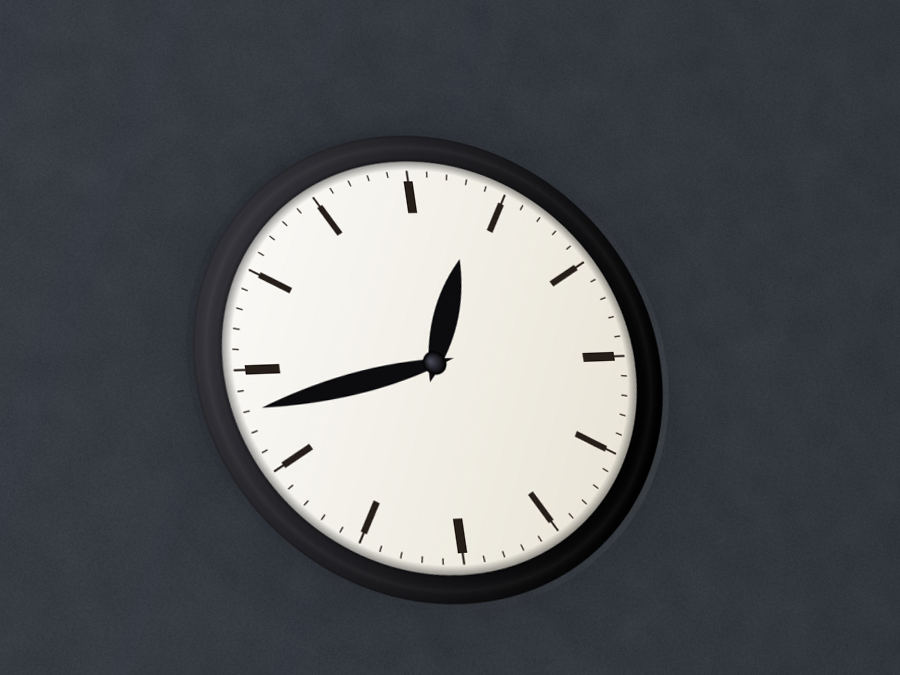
12:43
